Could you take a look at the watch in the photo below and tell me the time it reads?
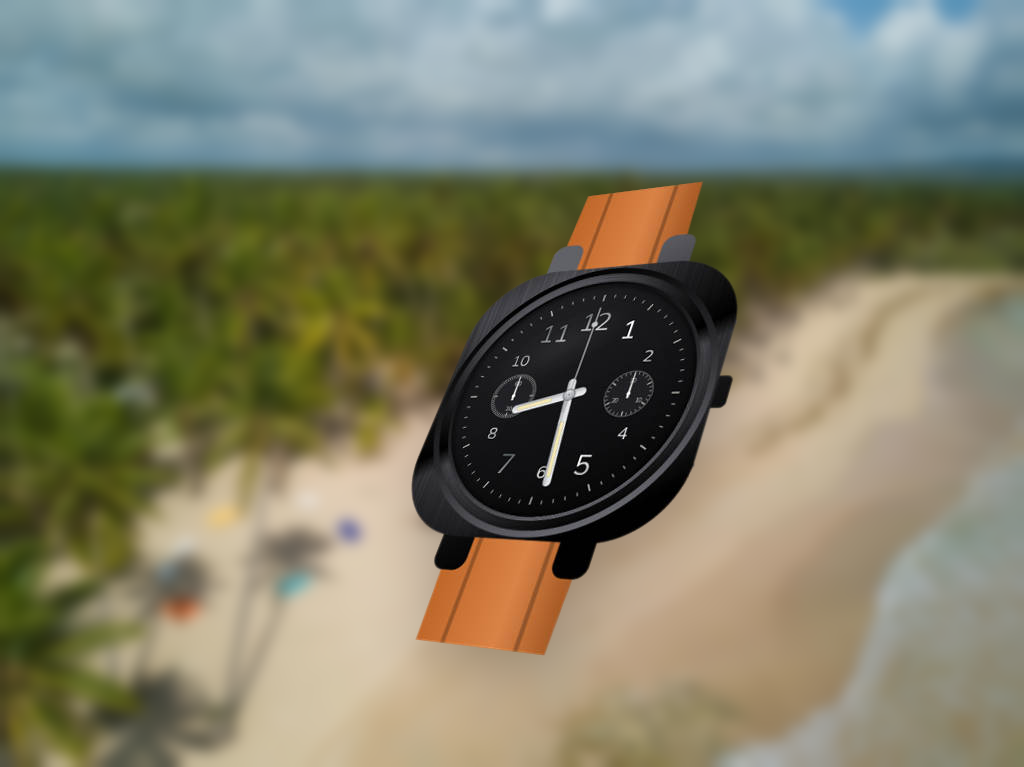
8:29
